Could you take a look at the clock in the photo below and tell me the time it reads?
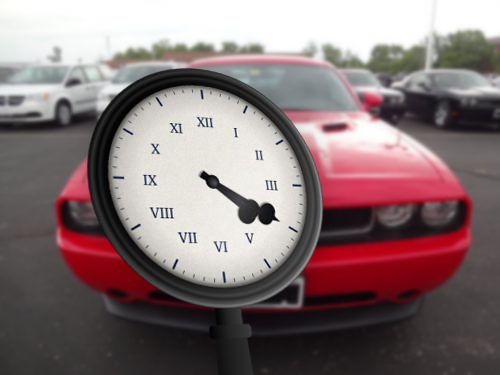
4:20
